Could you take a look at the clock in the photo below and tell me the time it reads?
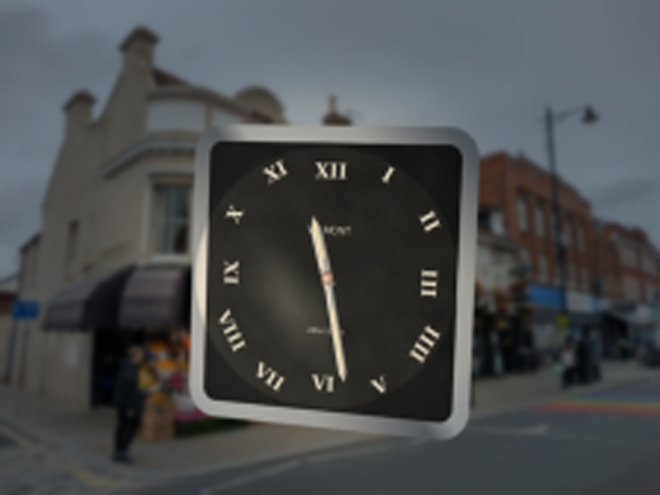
11:28
